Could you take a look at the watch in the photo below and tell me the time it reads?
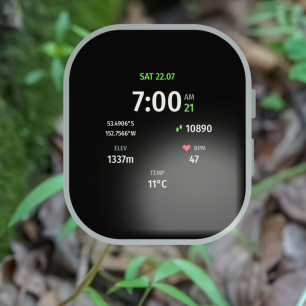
7:00:21
